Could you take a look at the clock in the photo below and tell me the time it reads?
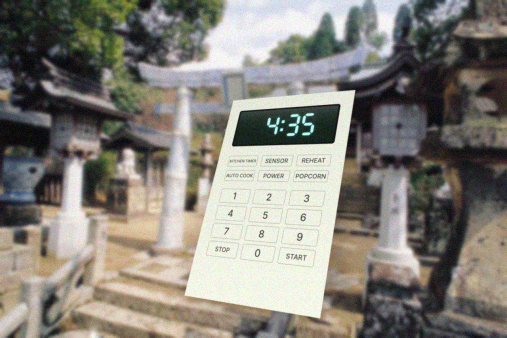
4:35
